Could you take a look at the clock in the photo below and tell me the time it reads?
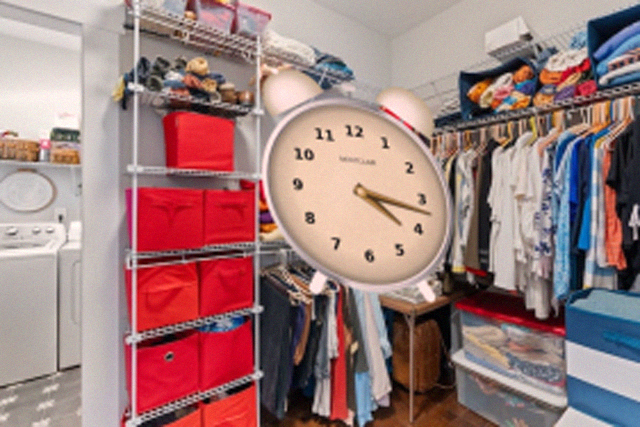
4:17
